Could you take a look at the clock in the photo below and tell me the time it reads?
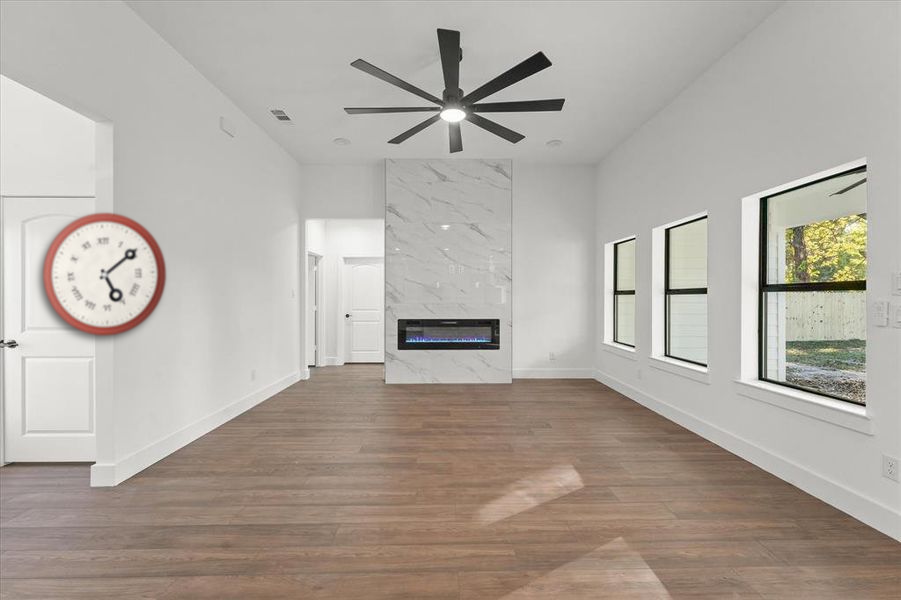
5:09
